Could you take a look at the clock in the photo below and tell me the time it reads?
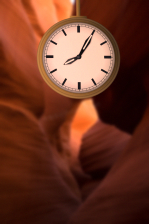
8:05
